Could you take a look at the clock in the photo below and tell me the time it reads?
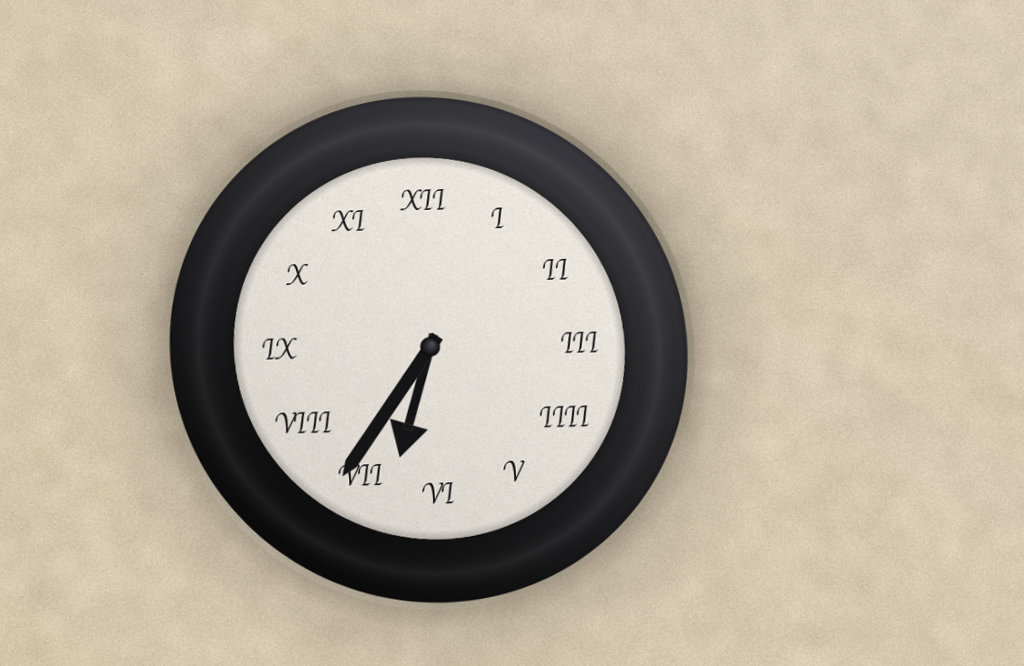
6:36
